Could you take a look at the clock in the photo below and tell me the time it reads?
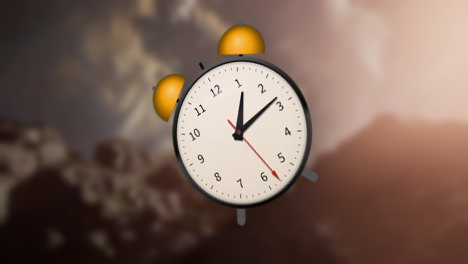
1:13:28
